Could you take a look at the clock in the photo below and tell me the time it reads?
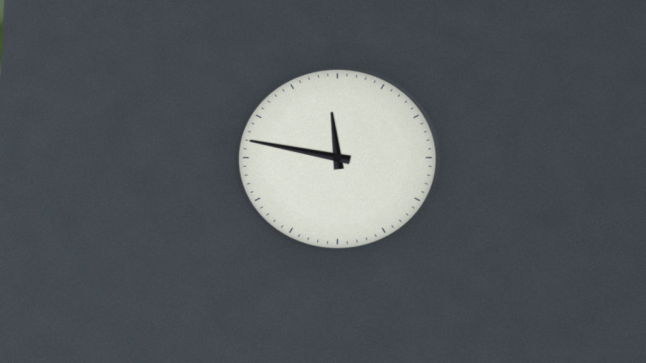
11:47
